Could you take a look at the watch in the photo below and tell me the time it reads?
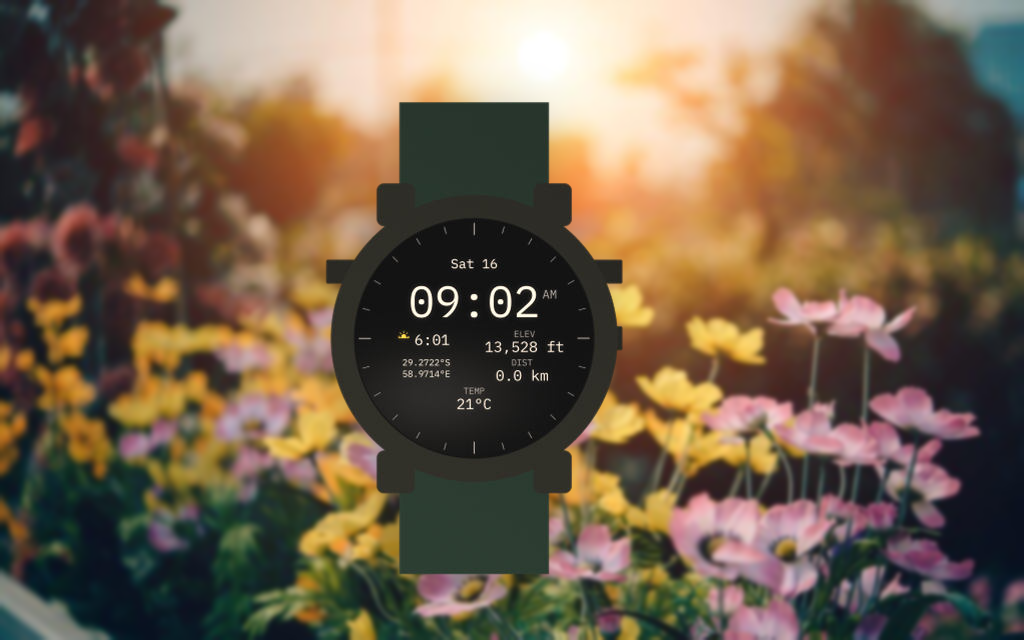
9:02
